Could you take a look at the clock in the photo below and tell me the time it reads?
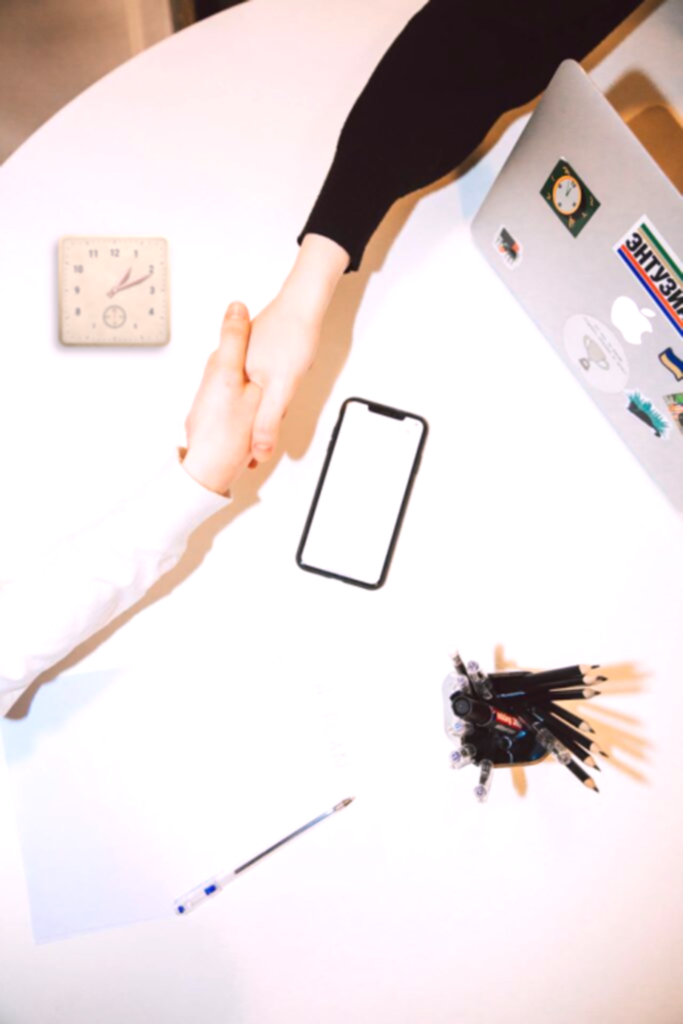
1:11
